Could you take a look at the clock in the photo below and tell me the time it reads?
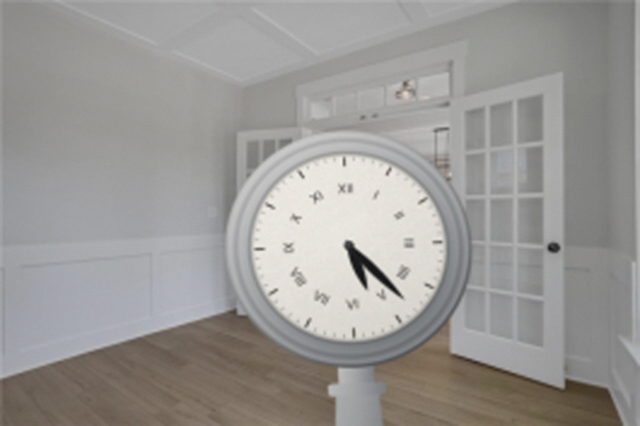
5:23
